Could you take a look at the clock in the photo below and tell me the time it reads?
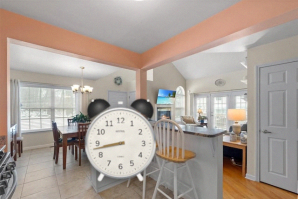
8:43
